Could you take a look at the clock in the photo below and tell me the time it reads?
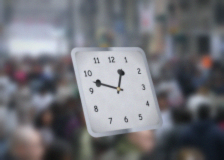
12:48
